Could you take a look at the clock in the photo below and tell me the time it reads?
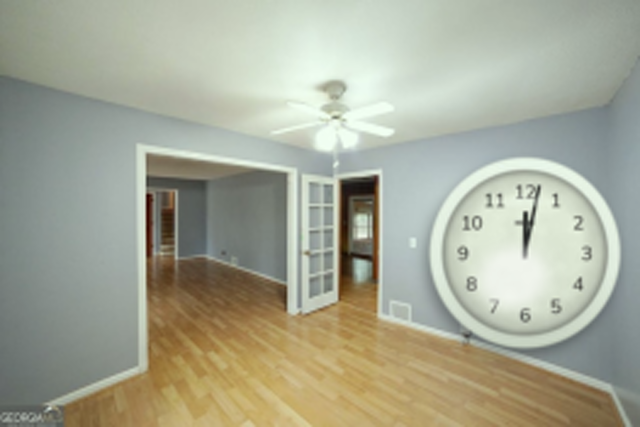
12:02
